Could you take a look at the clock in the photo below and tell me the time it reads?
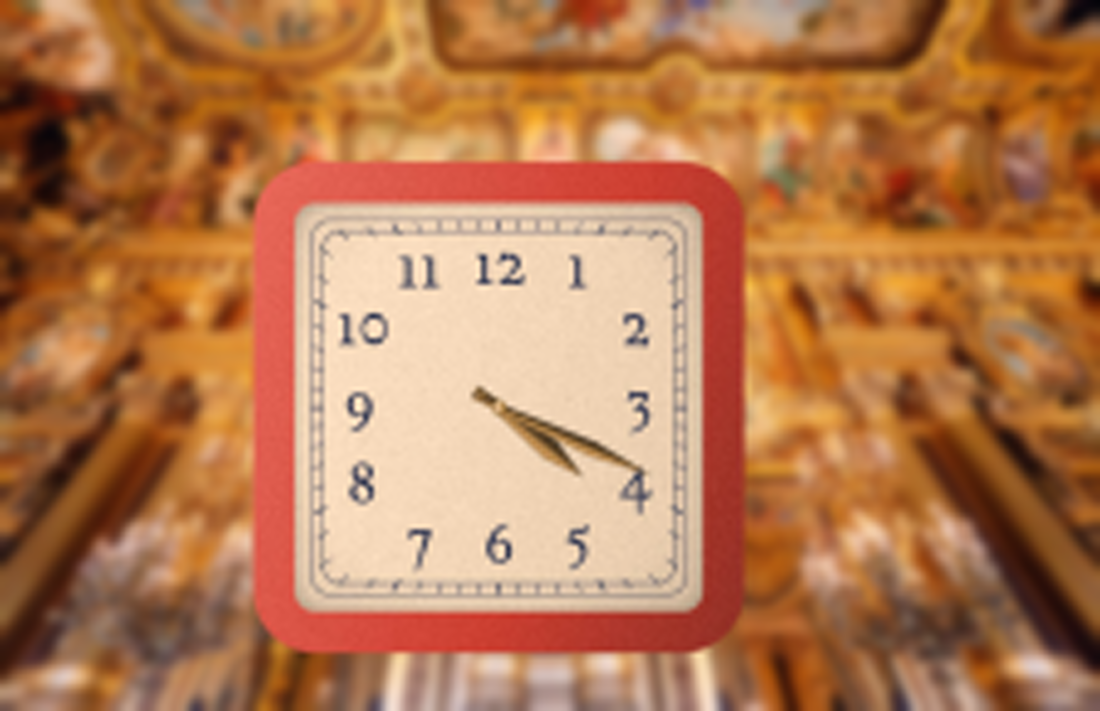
4:19
